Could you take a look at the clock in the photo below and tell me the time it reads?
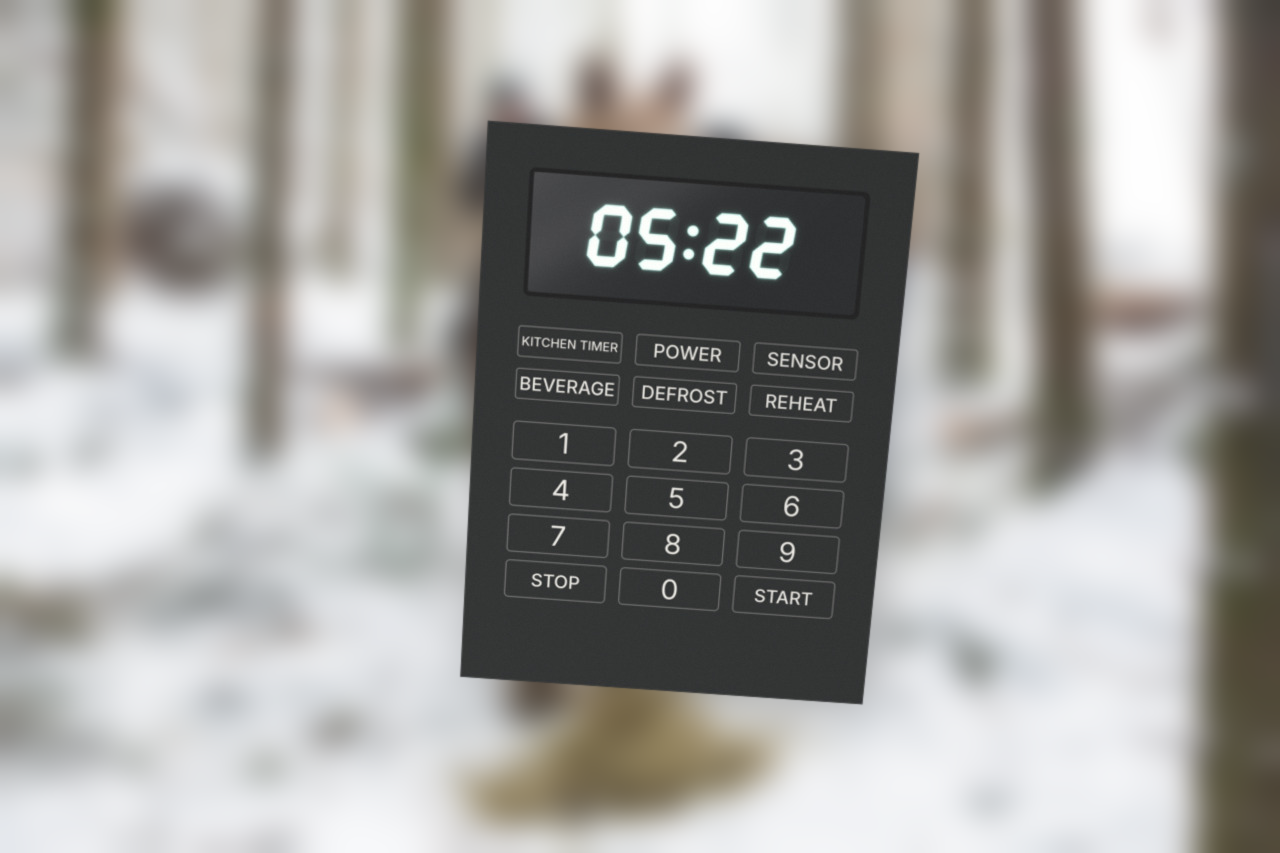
5:22
